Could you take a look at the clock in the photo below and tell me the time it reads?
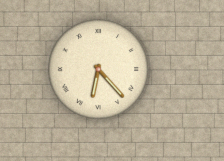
6:23
